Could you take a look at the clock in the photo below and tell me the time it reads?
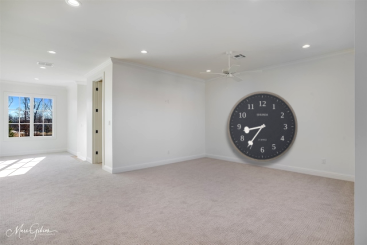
8:36
